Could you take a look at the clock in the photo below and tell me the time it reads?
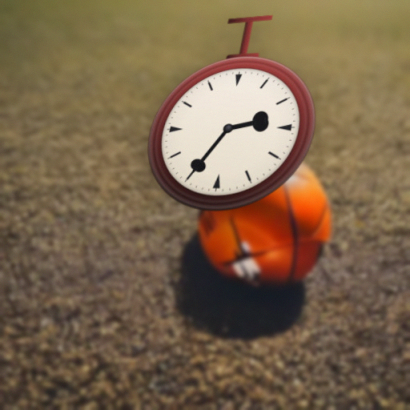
2:35
